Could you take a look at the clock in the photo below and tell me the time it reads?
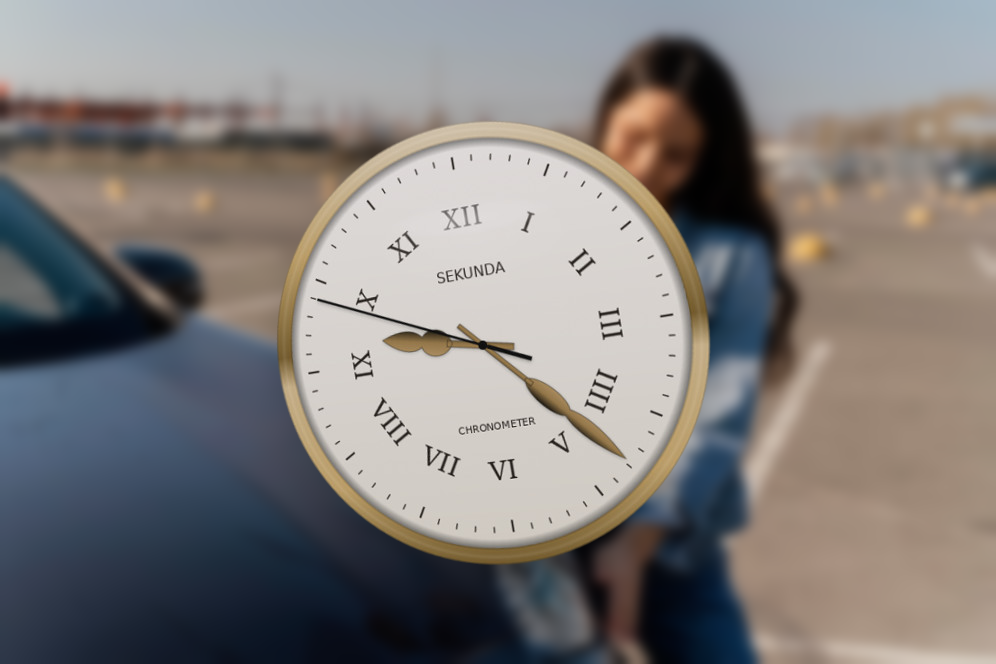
9:22:49
